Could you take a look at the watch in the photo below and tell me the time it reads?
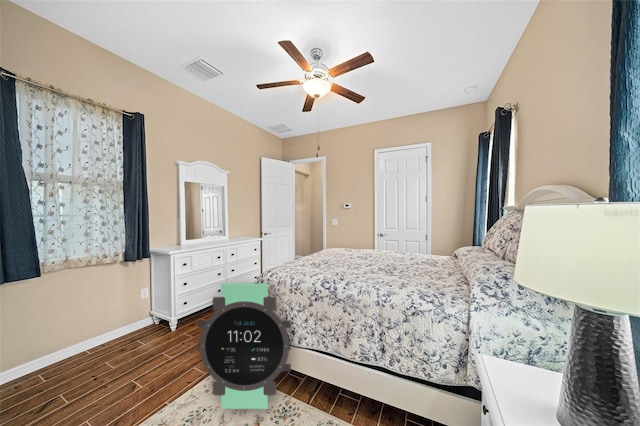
11:02
